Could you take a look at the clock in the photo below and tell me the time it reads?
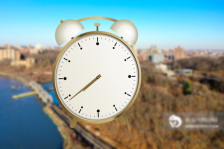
7:39
